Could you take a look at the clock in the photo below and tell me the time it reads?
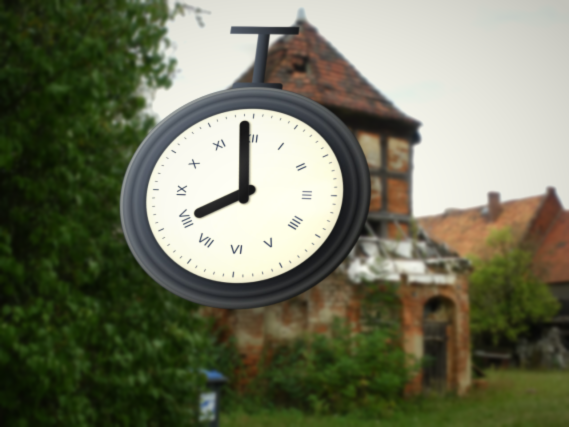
7:59
